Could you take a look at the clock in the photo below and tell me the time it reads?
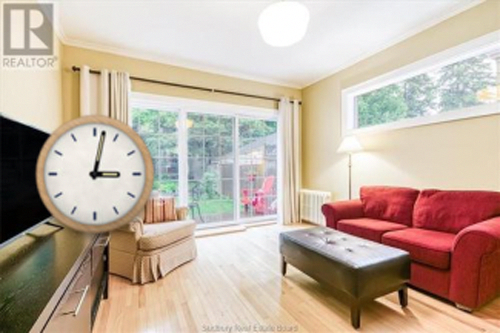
3:02
